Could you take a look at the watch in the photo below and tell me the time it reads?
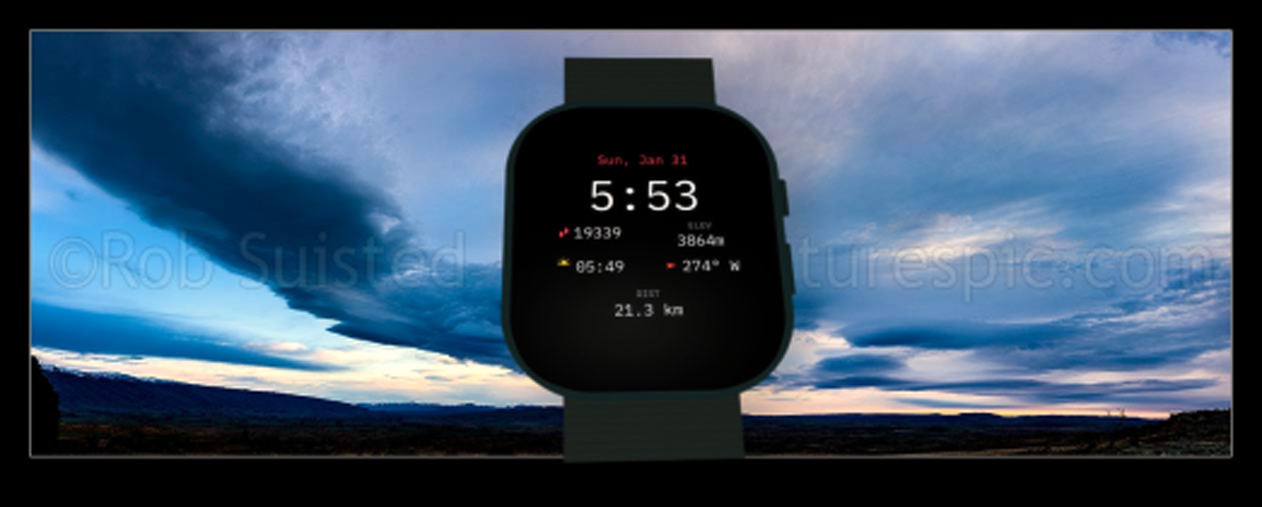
5:53
